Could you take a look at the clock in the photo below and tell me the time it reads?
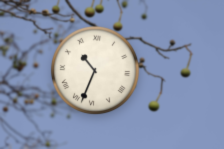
10:33
